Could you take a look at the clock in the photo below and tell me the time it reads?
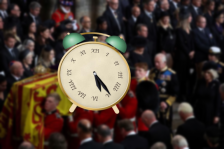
5:24
